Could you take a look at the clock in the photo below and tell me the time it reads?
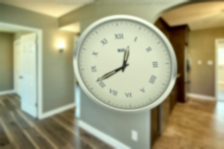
12:41
